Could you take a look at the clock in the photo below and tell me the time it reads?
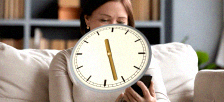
11:27
